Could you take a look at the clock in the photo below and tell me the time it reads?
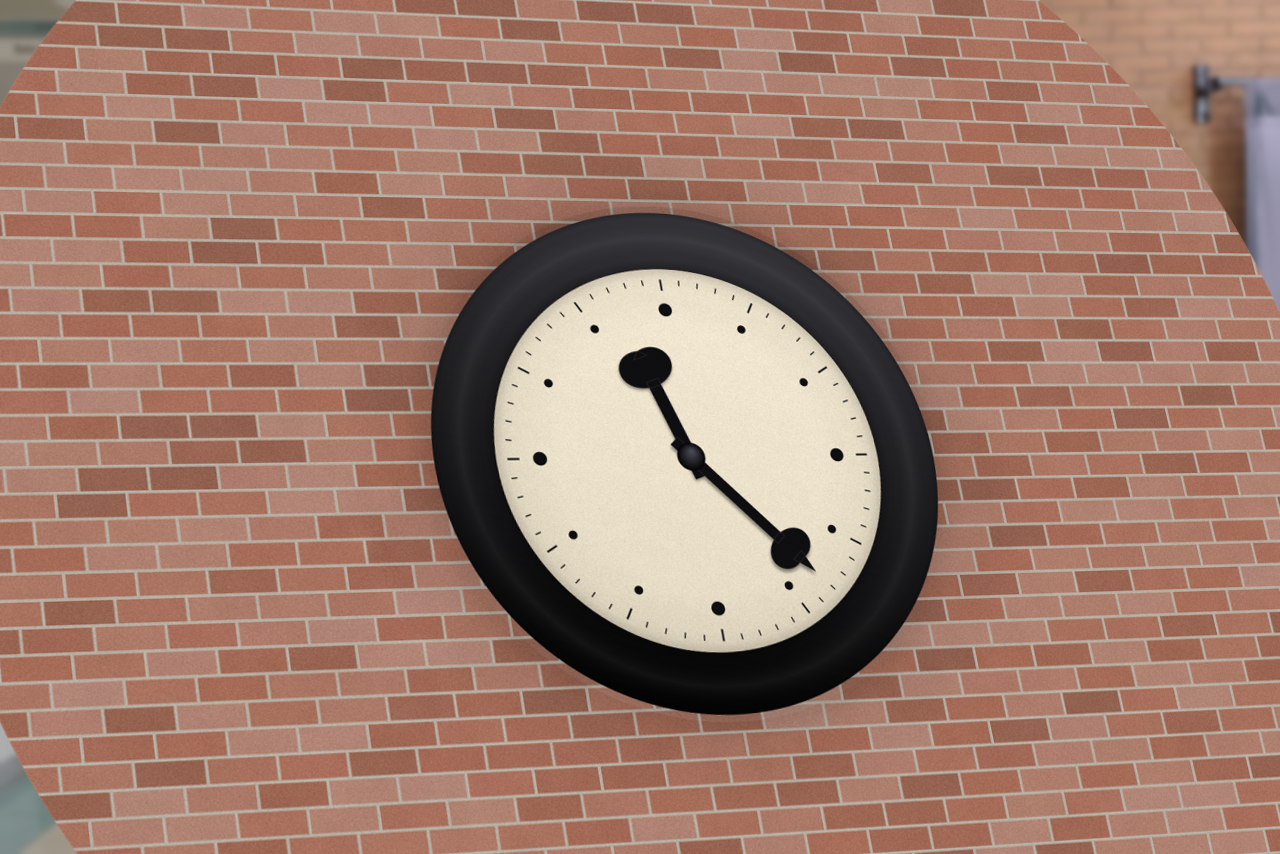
11:23
